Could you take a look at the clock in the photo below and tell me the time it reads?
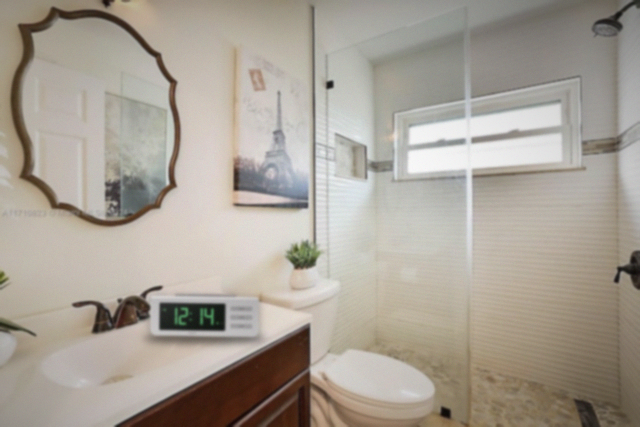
12:14
